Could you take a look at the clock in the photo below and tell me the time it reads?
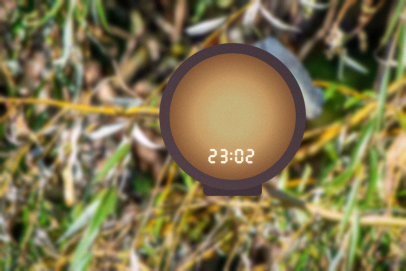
23:02
